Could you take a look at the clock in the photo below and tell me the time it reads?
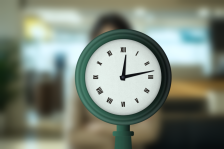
12:13
